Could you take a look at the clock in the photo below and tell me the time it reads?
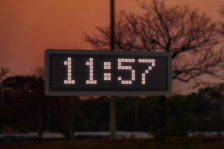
11:57
